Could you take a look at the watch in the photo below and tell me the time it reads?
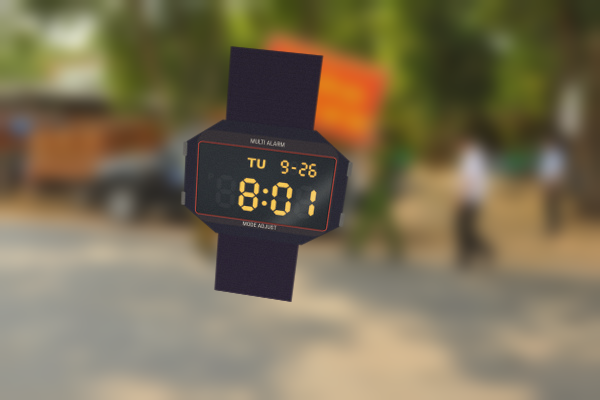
8:01
